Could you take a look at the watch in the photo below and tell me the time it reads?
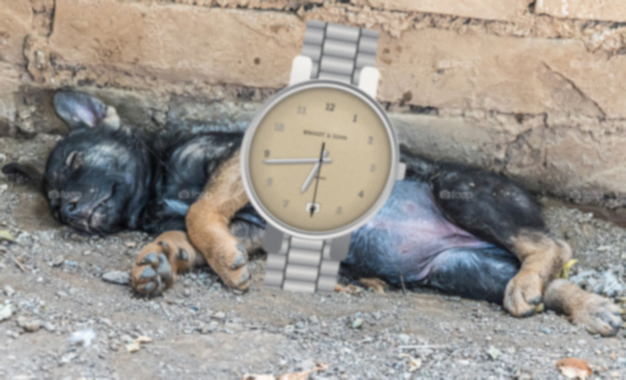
6:43:30
